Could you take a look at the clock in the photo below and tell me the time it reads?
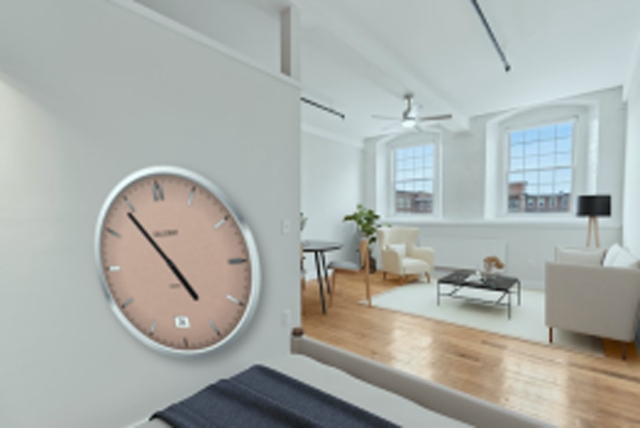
4:54
